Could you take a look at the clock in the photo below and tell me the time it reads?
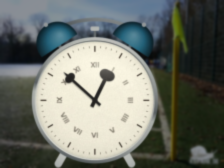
12:52
